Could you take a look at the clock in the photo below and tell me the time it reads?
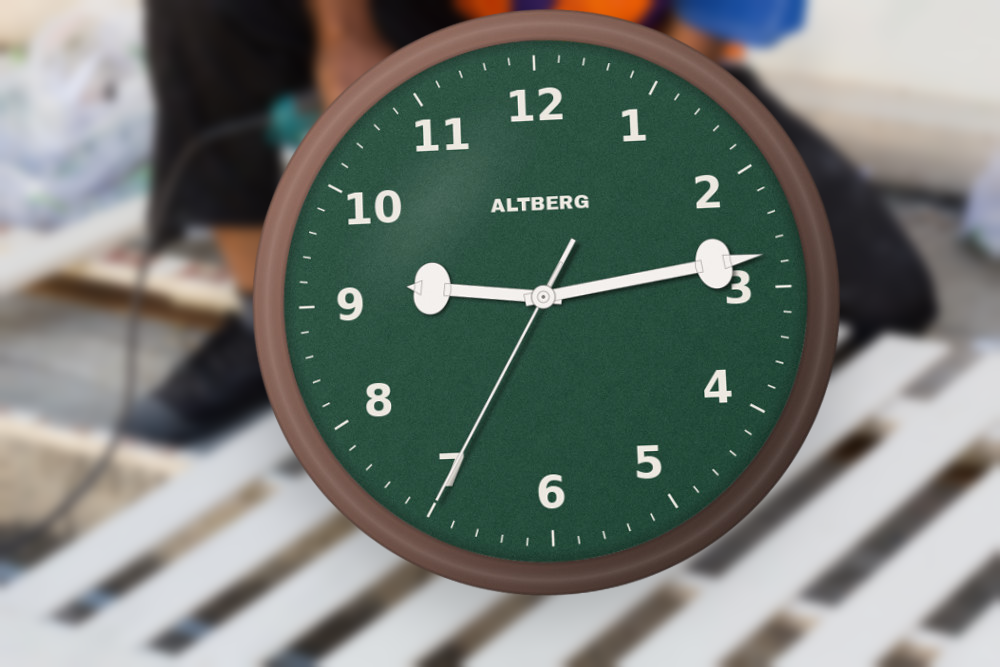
9:13:35
